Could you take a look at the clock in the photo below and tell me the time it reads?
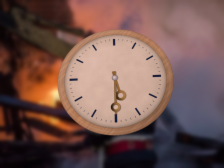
5:30
